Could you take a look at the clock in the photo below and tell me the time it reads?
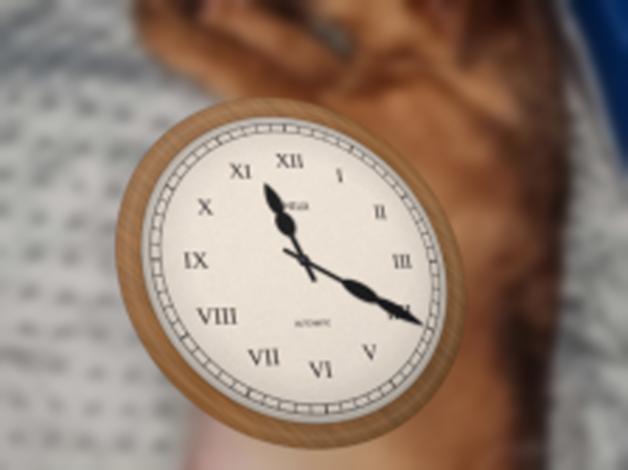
11:20
